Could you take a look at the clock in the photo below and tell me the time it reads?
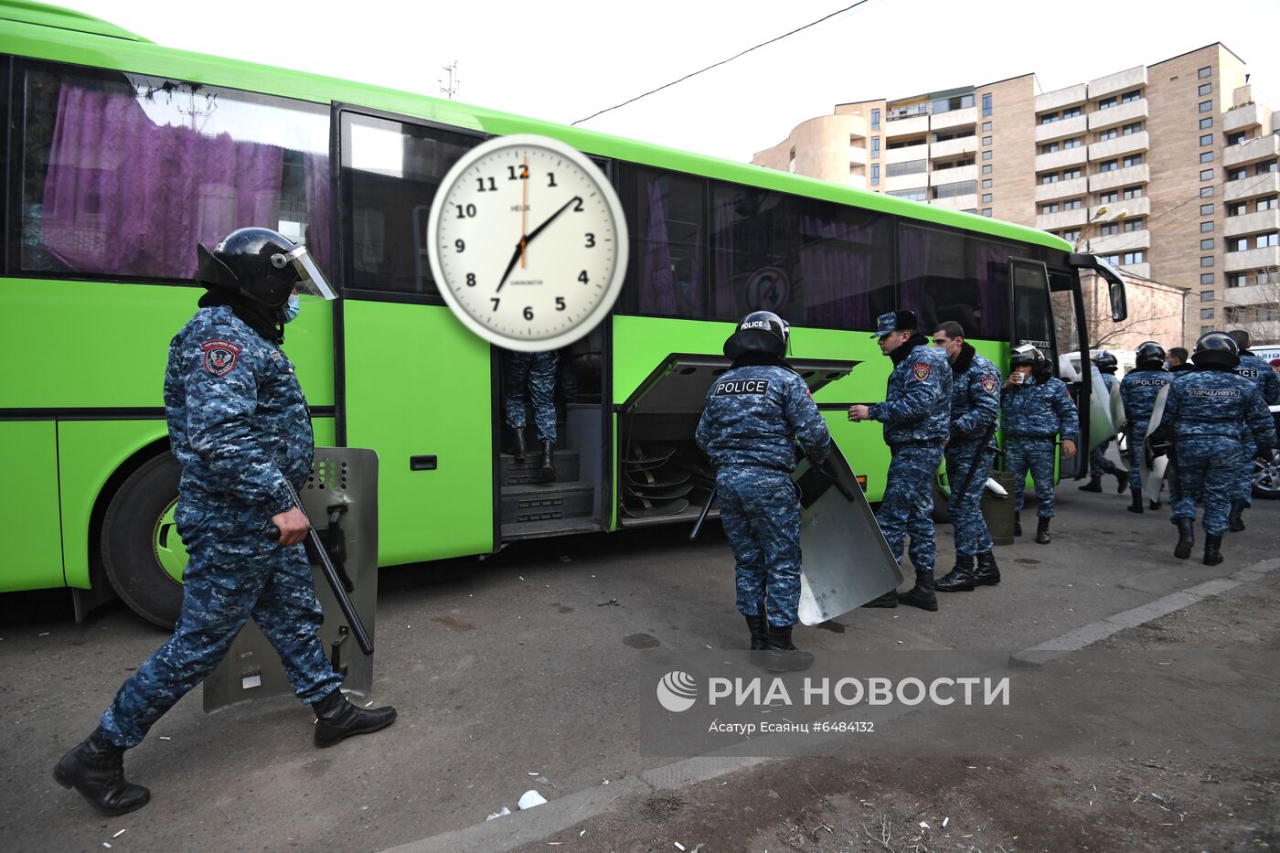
7:09:01
